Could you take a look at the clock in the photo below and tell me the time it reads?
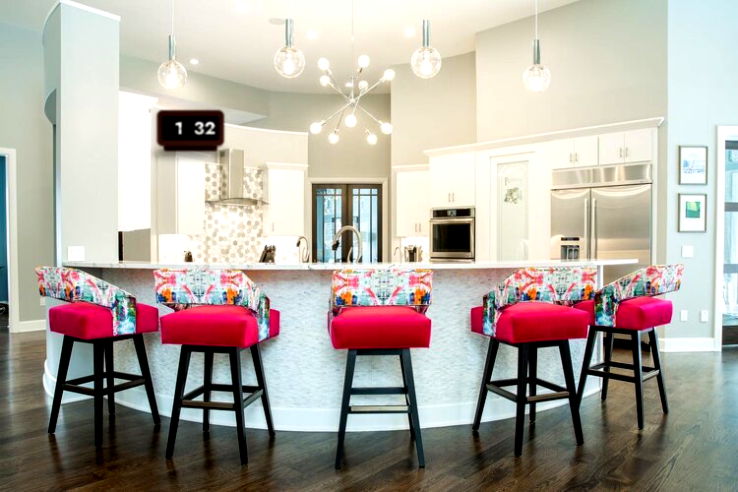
1:32
